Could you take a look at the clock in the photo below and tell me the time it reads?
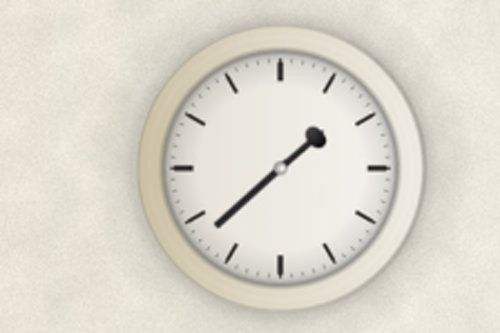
1:38
